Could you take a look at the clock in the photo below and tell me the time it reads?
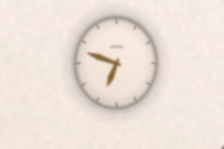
6:48
